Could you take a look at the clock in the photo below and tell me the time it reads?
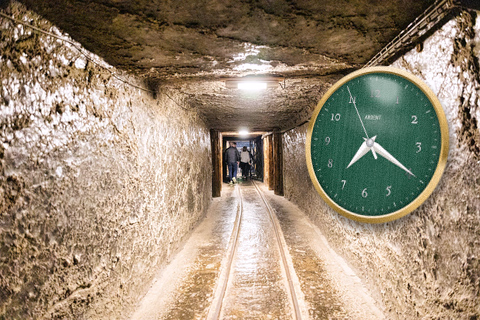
7:19:55
